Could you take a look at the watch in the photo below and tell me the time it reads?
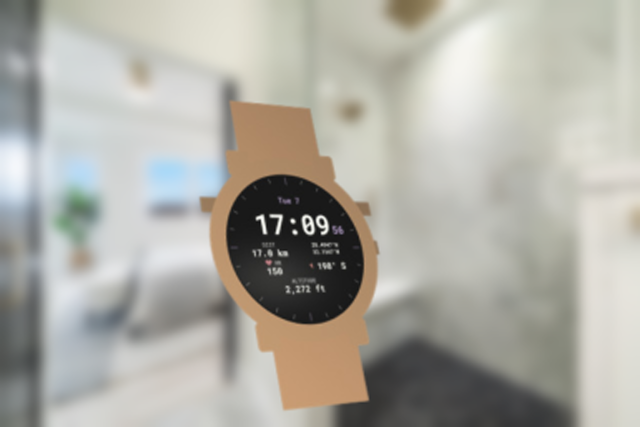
17:09
